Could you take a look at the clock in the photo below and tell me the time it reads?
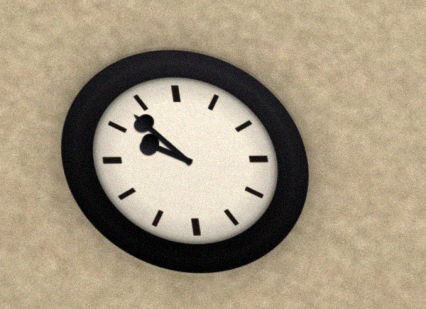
9:53
